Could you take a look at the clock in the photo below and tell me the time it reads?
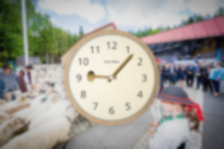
9:07
